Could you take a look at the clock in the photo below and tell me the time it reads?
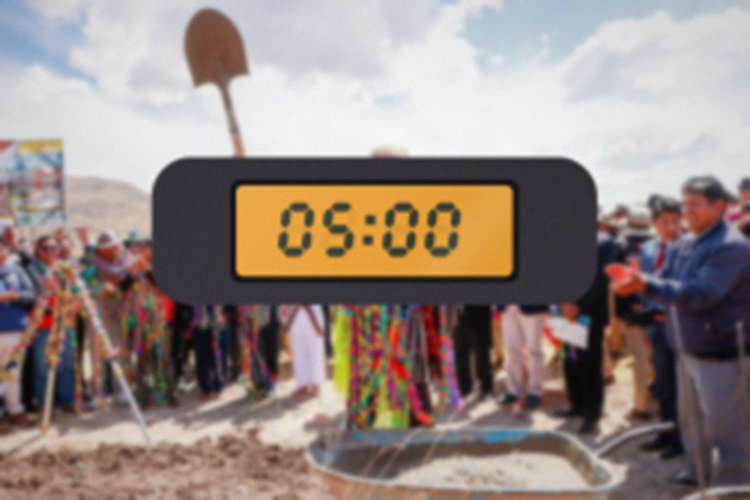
5:00
